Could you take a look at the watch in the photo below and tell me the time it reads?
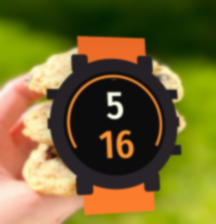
5:16
